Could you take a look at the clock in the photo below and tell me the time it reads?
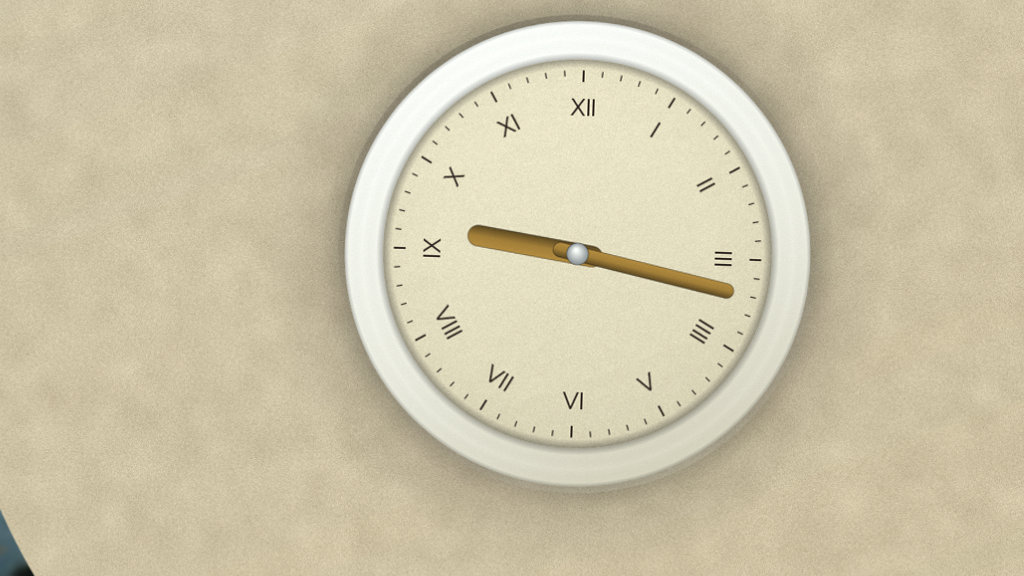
9:17
